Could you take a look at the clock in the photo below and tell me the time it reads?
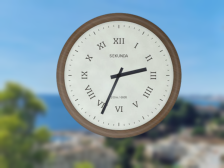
2:34
